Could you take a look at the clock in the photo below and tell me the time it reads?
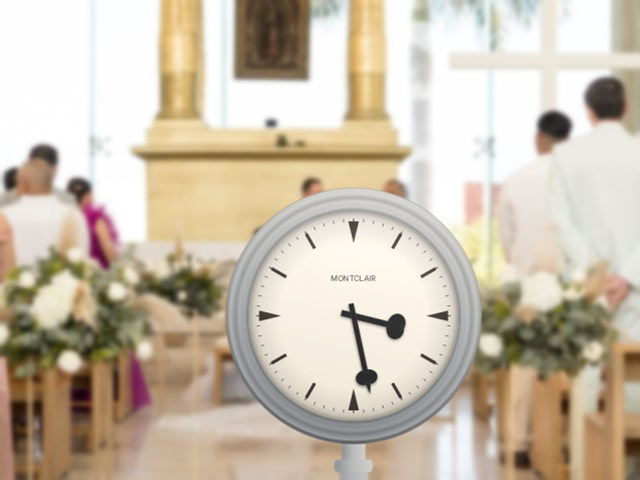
3:28
